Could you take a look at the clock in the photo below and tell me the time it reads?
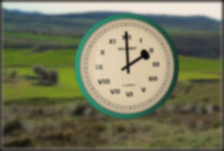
2:00
